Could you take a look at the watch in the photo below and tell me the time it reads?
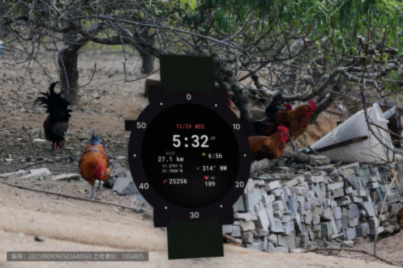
5:32
